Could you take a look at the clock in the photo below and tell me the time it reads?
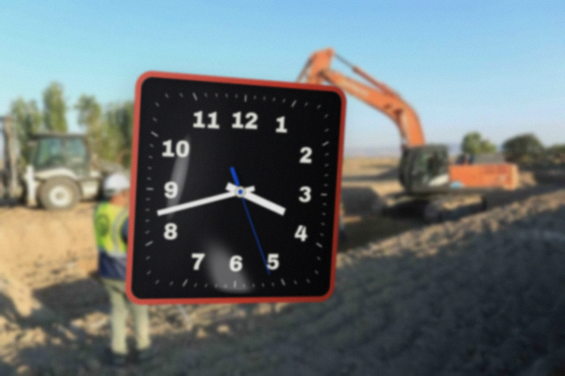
3:42:26
